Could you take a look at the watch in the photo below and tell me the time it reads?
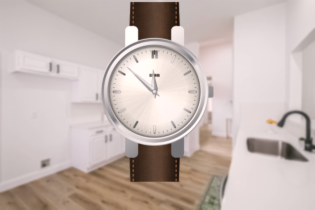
11:52
